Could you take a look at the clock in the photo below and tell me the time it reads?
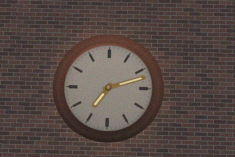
7:12
